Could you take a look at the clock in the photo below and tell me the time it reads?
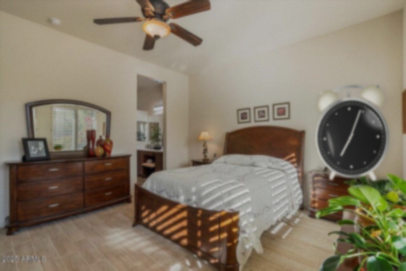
7:04
